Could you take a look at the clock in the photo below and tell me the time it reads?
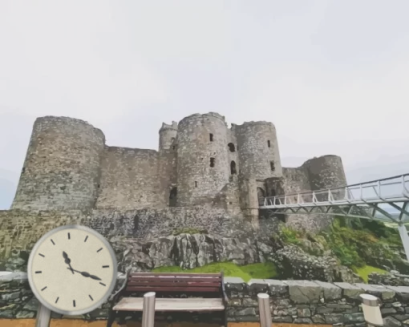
11:19
